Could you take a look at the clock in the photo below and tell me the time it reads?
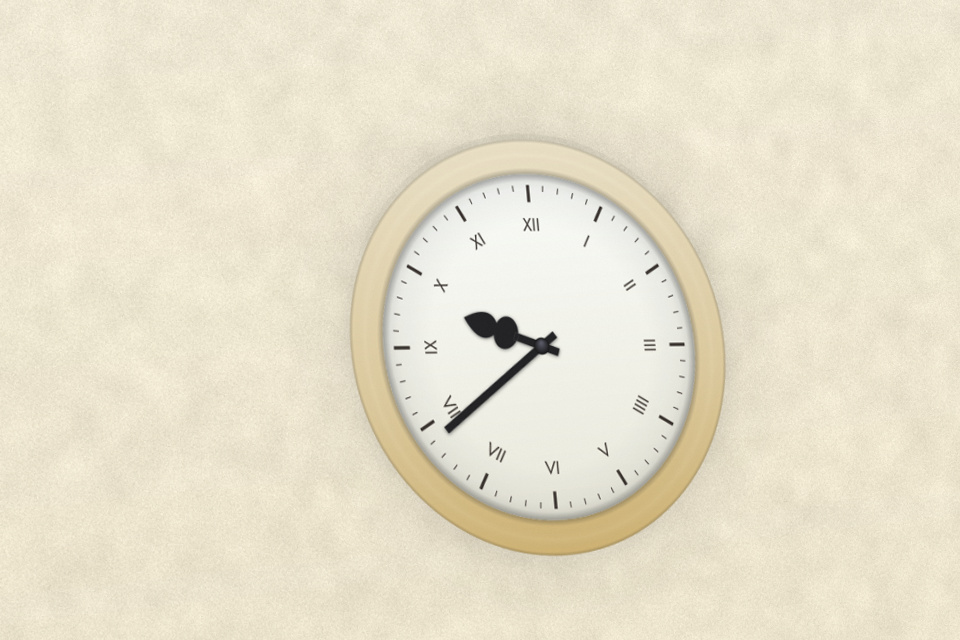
9:39
